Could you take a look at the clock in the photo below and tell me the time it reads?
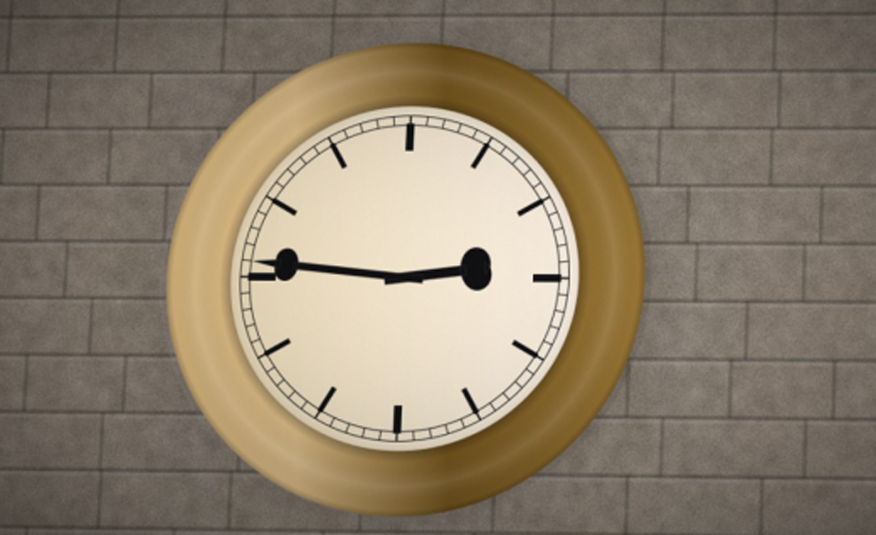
2:46
